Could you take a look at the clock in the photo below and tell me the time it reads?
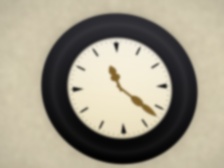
11:22
